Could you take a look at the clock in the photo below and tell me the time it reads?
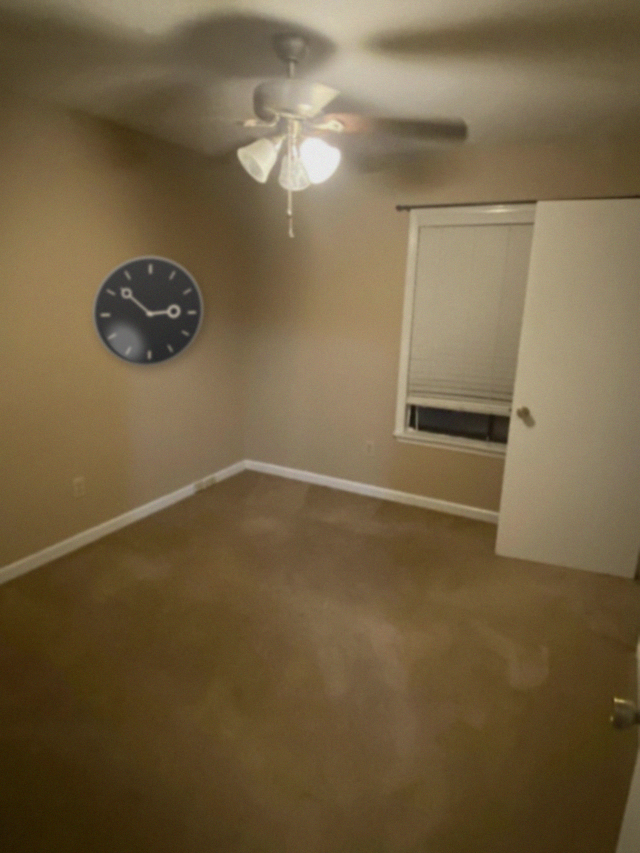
2:52
